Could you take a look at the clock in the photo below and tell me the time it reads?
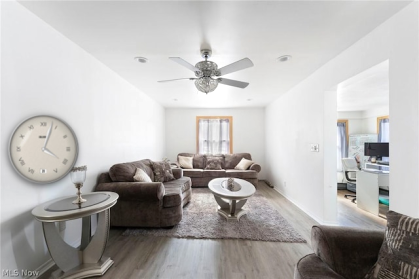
4:03
